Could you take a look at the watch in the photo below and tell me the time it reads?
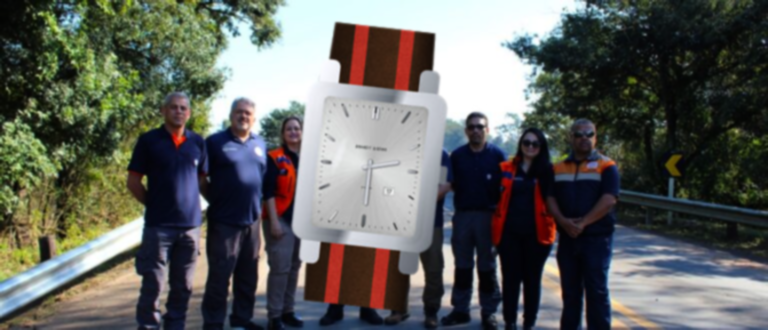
2:30
